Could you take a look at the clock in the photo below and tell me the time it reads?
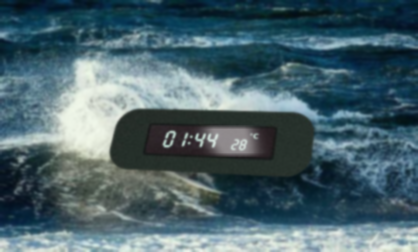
1:44
